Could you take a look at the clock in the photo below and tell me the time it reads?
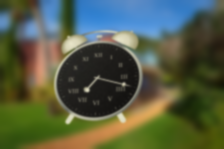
7:18
